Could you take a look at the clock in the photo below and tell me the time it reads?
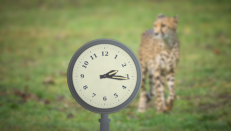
2:16
